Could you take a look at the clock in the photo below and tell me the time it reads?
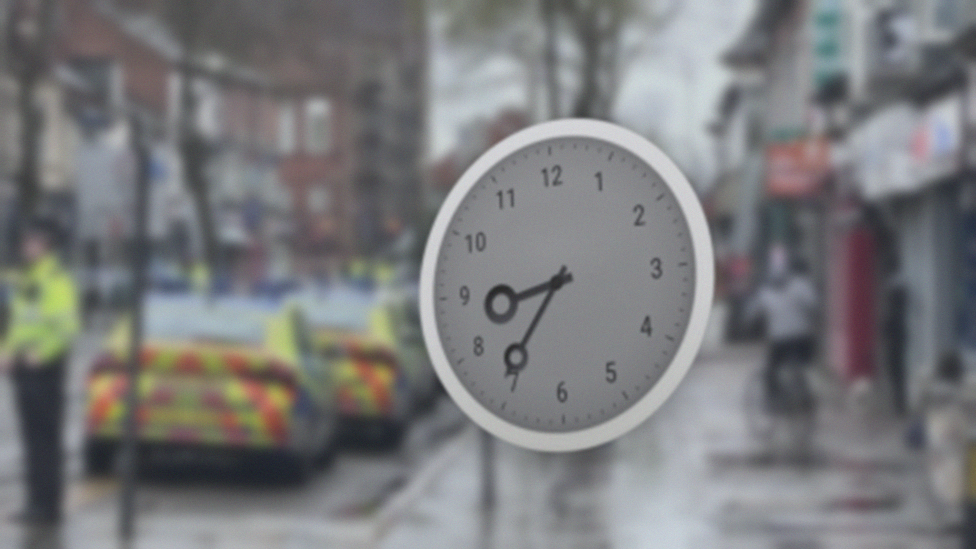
8:36
